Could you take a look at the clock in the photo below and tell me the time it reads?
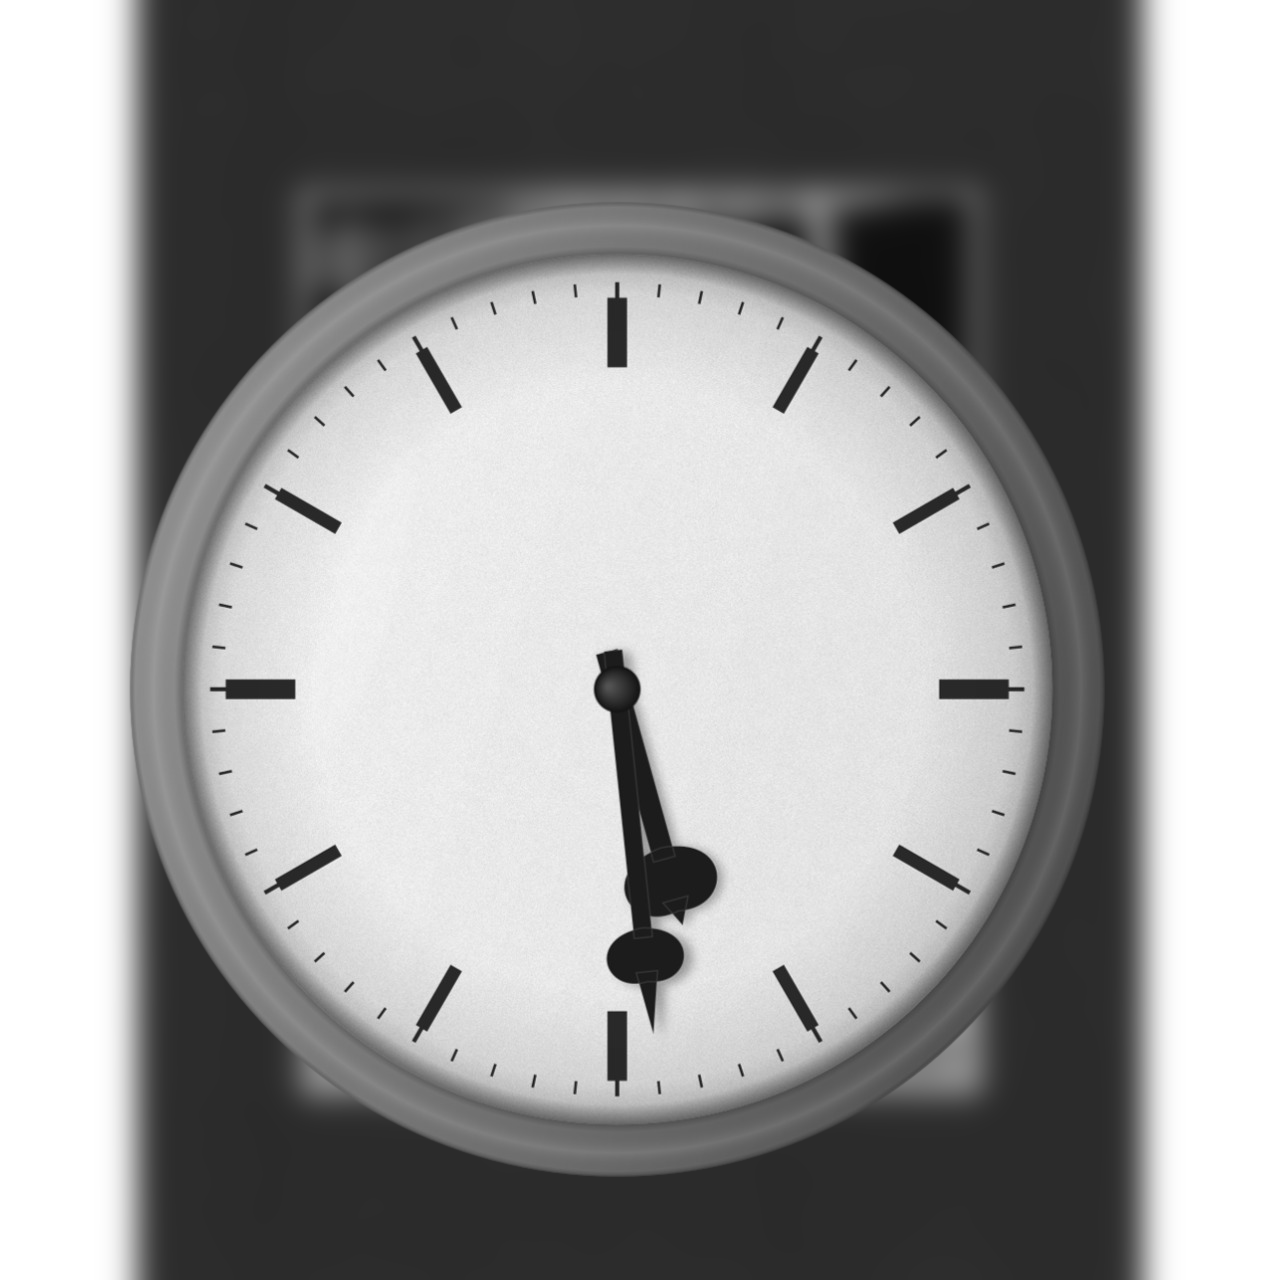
5:29
